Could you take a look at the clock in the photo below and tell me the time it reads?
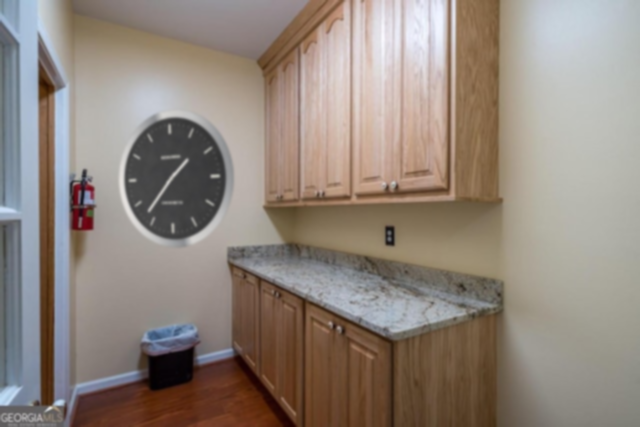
1:37
